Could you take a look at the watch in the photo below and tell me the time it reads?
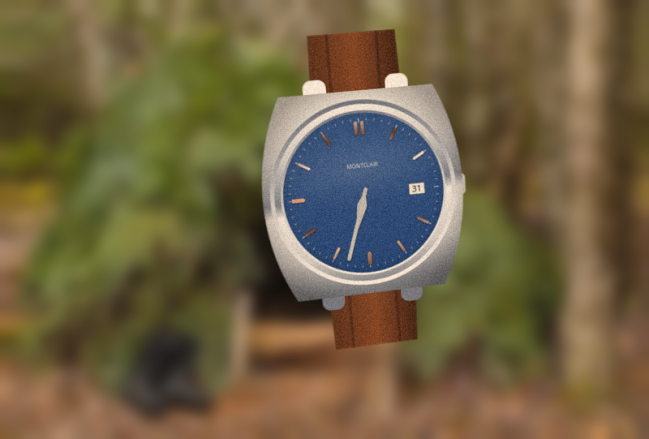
6:33
